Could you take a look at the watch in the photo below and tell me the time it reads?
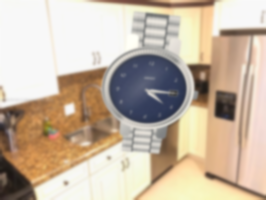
4:15
